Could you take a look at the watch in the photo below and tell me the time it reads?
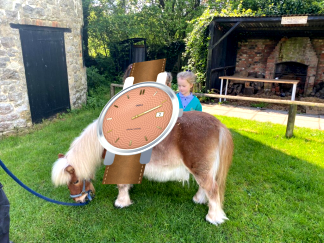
2:11
